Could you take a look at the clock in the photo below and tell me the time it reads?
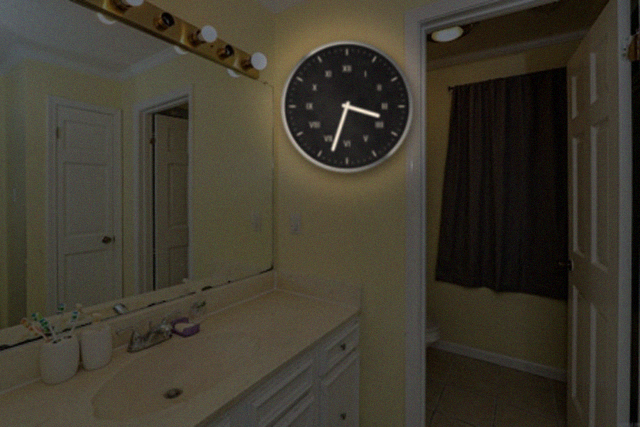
3:33
